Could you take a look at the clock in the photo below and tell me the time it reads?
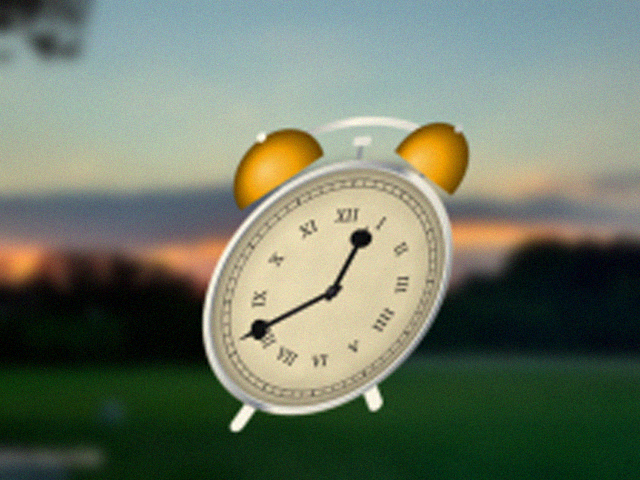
12:41
